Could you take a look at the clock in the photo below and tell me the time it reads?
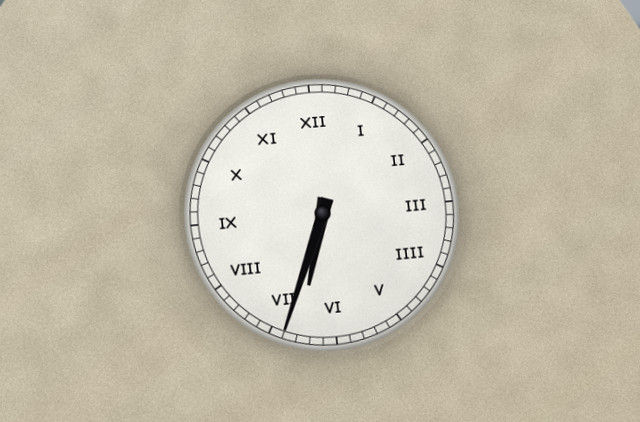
6:34
